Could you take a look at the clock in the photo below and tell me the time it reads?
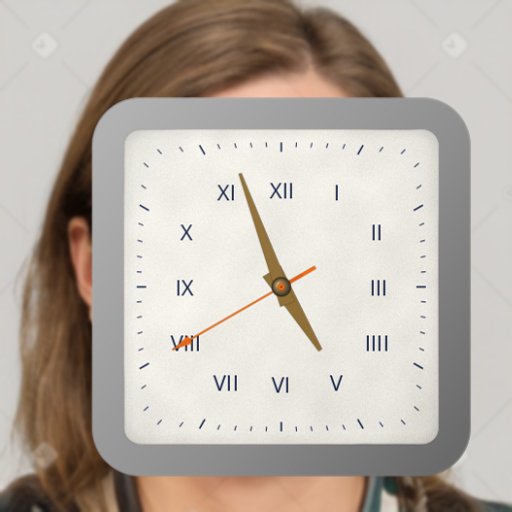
4:56:40
